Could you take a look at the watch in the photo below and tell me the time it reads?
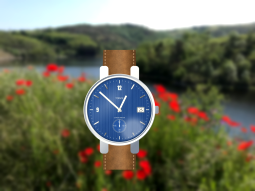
12:52
